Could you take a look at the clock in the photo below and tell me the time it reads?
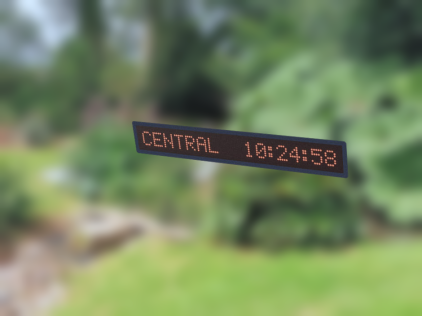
10:24:58
